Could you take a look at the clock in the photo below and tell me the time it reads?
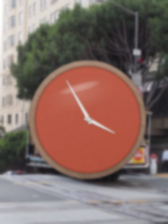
3:55
